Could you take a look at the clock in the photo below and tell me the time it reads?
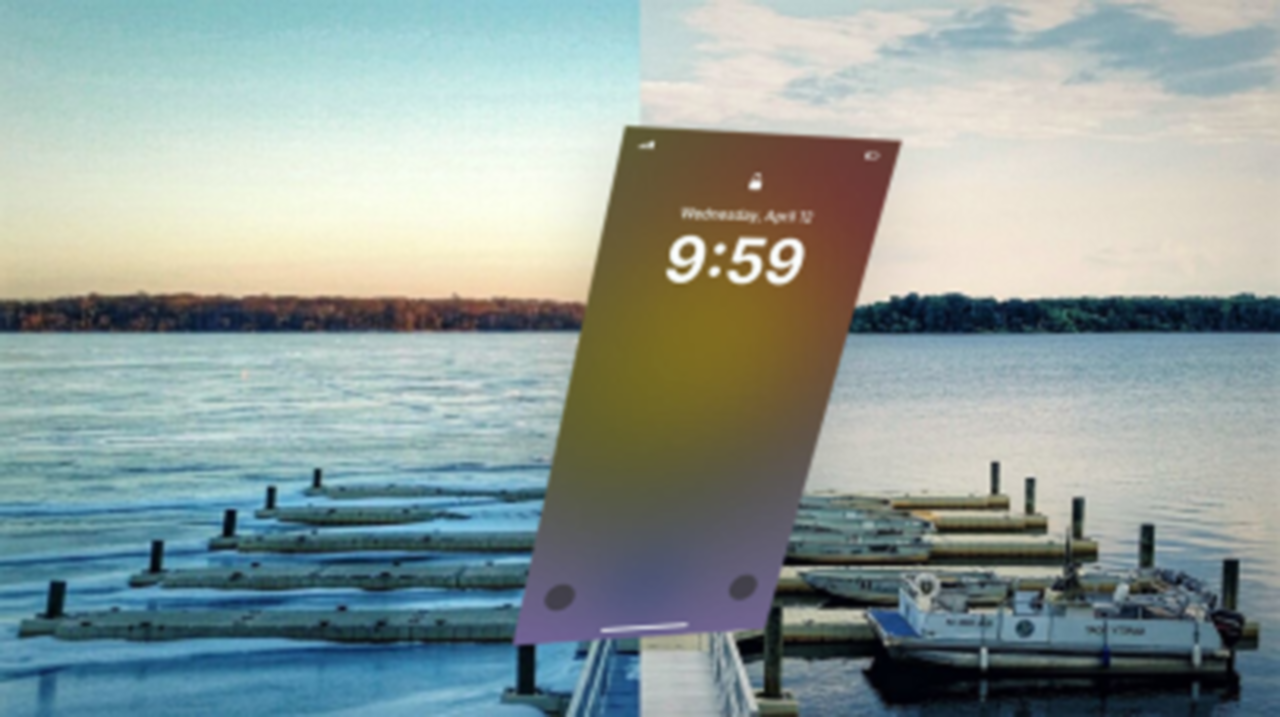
9:59
